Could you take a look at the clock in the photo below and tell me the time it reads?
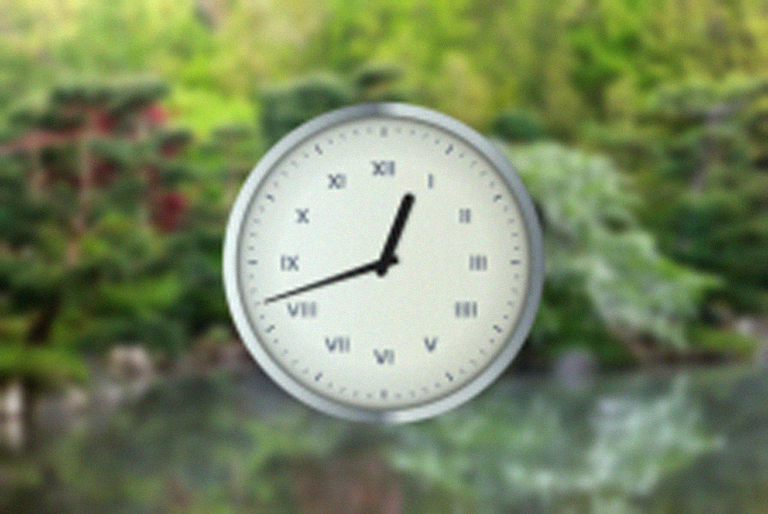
12:42
